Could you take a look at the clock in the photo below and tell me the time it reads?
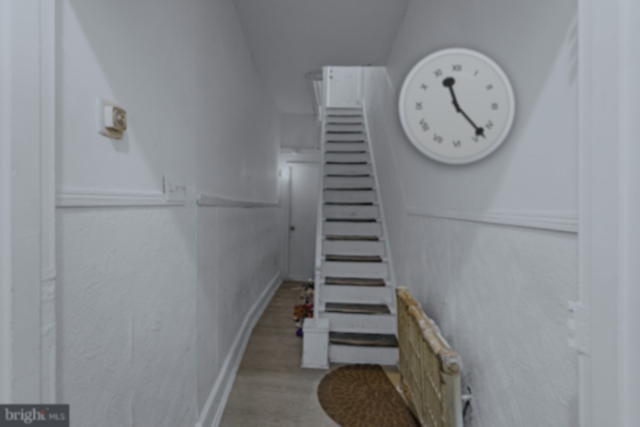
11:23
